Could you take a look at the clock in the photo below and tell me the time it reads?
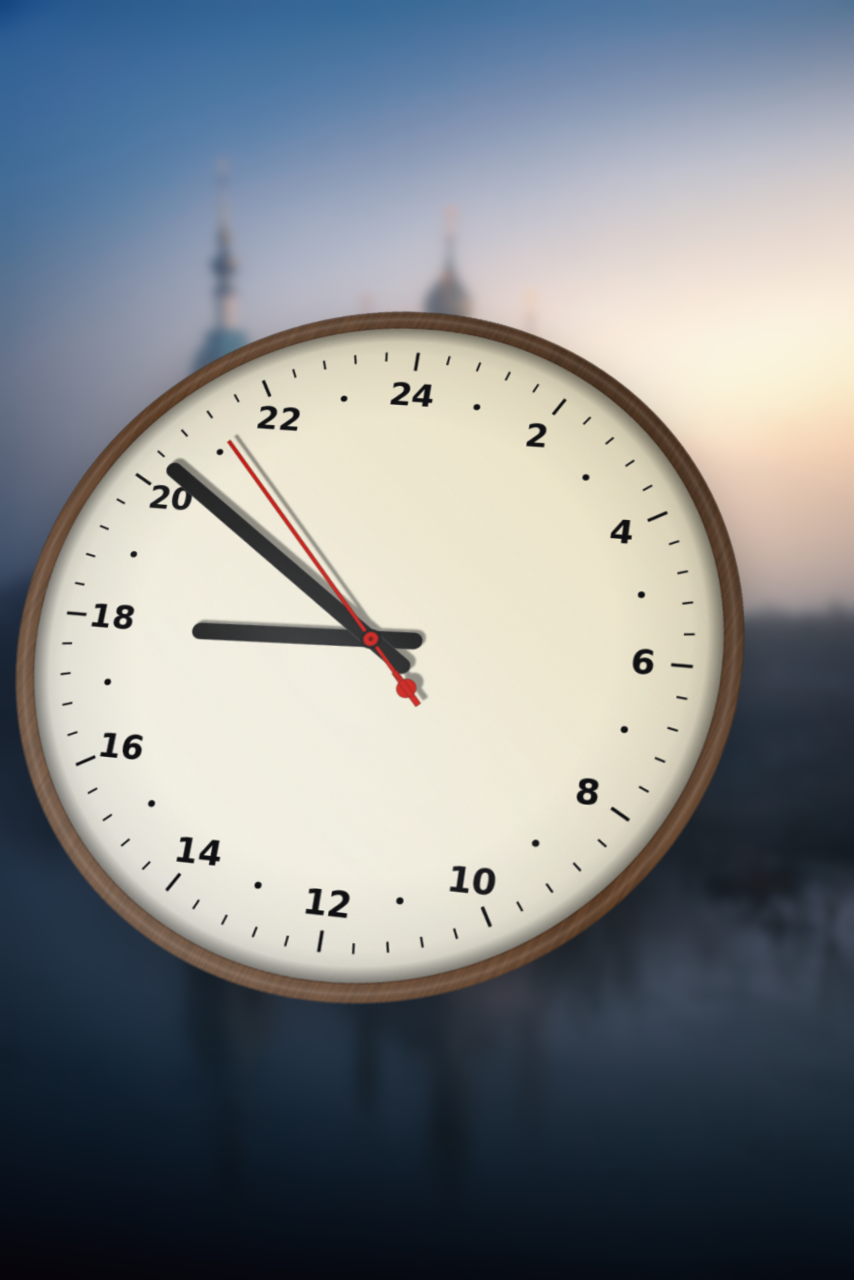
17:50:53
